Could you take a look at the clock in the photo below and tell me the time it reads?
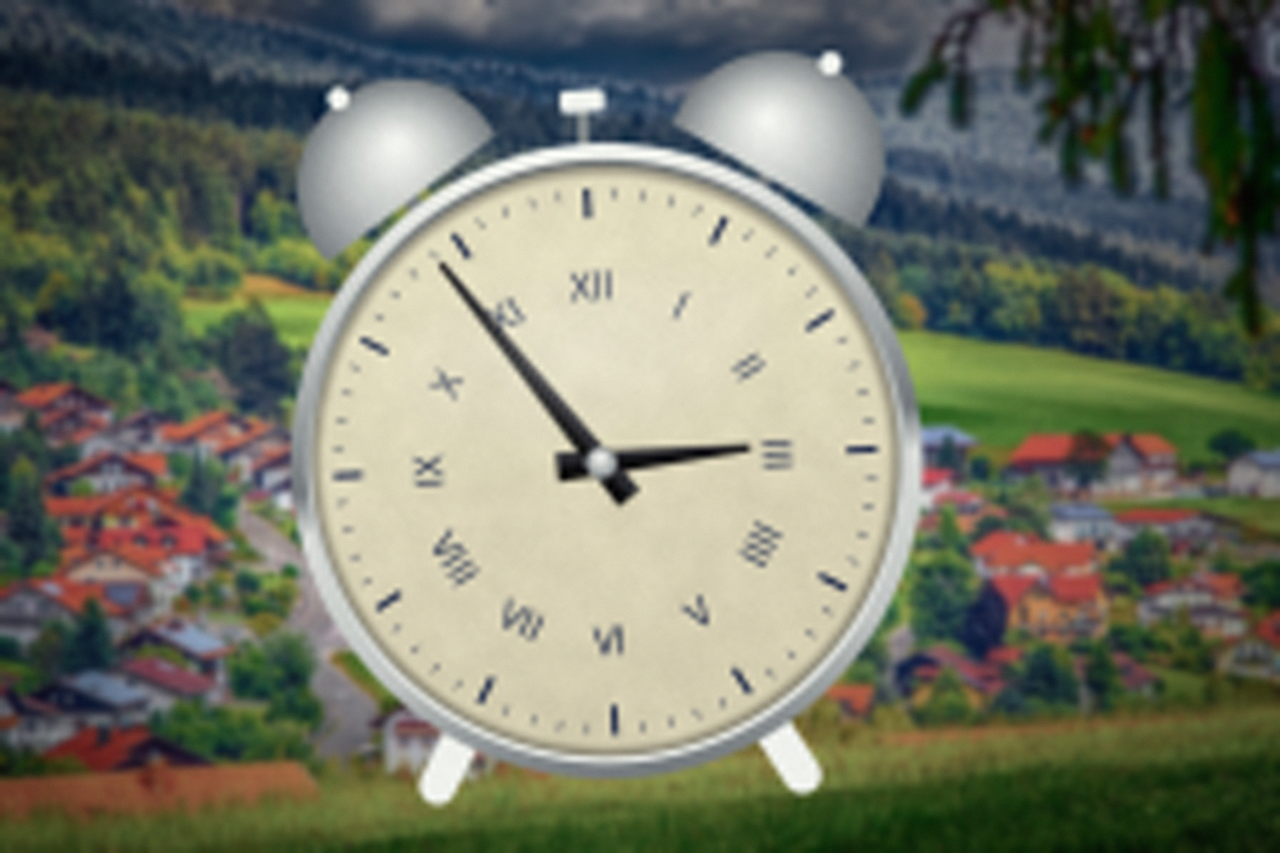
2:54
